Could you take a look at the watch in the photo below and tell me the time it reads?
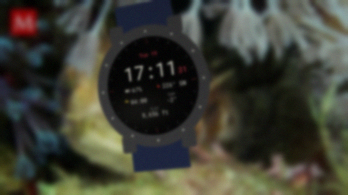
17:11
